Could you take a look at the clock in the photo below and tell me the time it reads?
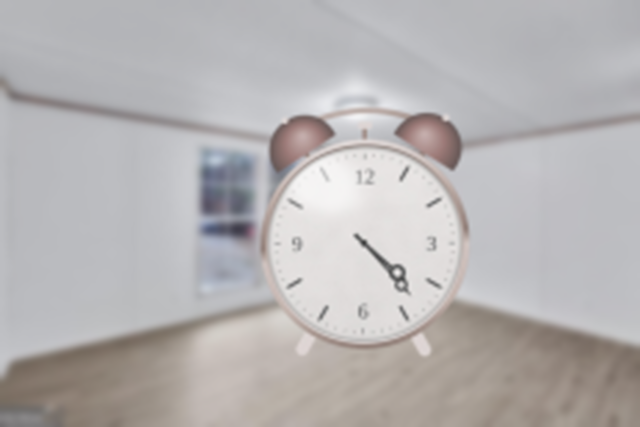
4:23
